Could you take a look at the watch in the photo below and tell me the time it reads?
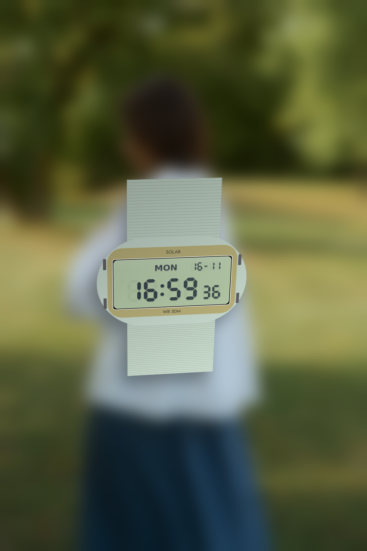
16:59:36
